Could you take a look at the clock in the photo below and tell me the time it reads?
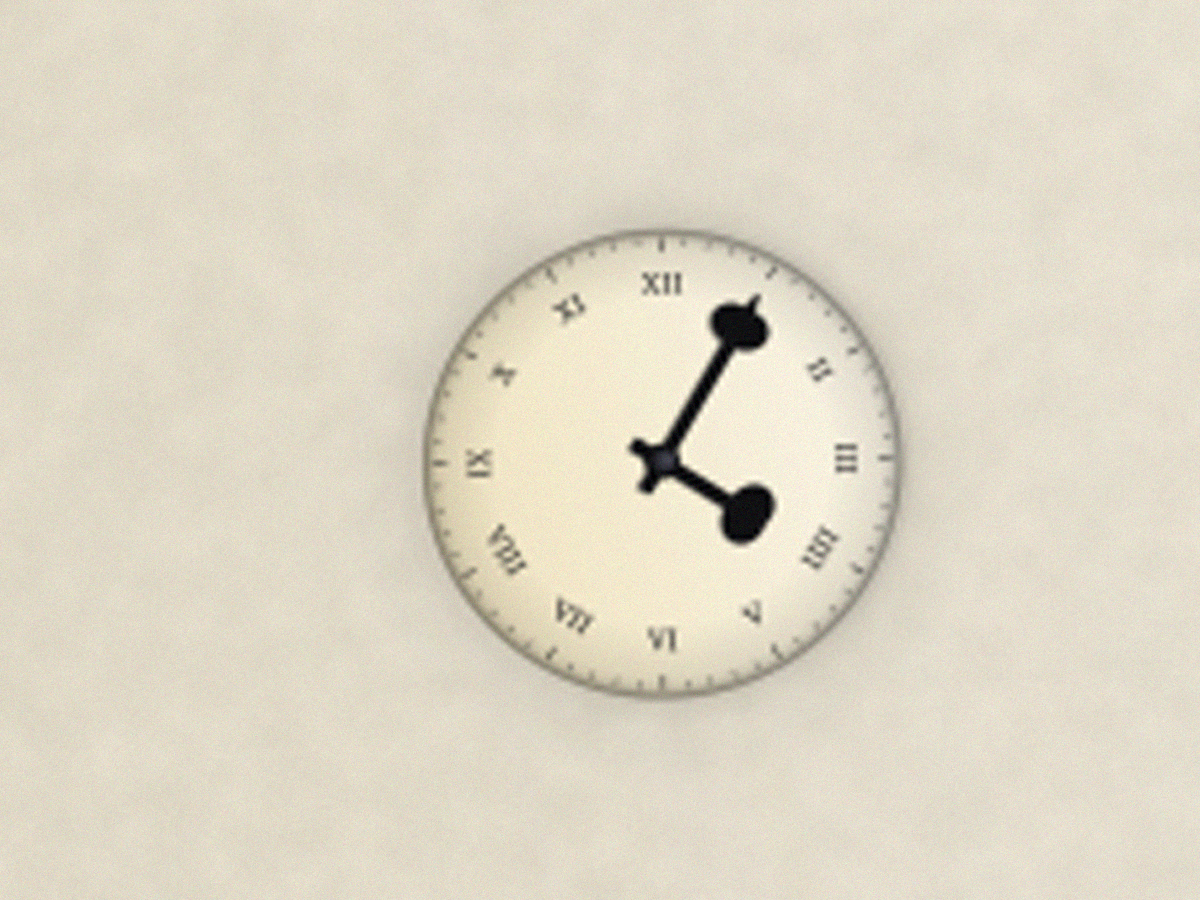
4:05
